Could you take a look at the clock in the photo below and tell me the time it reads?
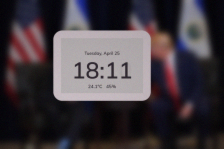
18:11
